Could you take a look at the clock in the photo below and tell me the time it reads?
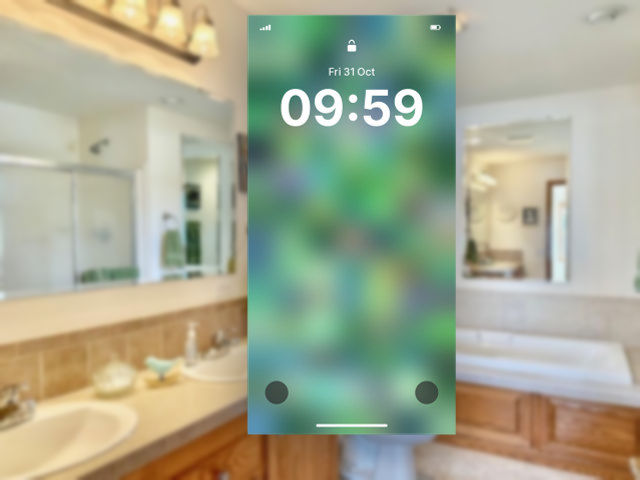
9:59
